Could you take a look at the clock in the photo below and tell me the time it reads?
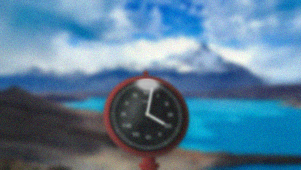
4:02
